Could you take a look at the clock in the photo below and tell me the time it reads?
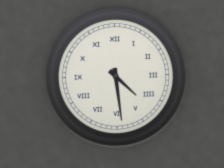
4:29
